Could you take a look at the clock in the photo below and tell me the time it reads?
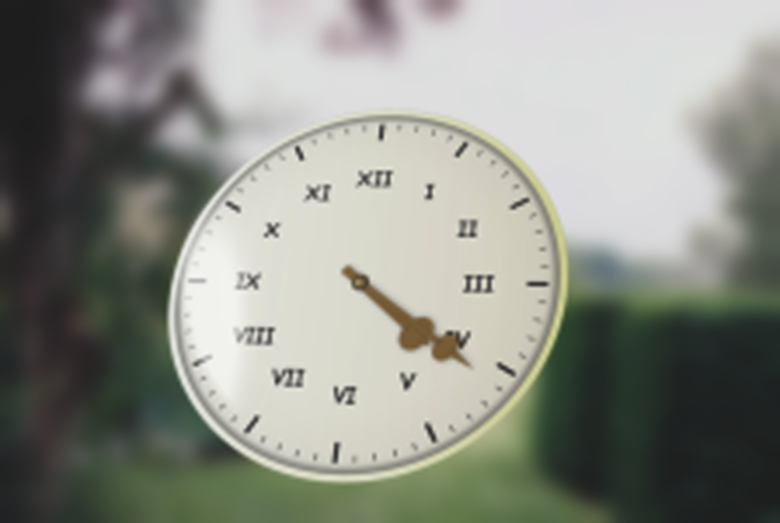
4:21
